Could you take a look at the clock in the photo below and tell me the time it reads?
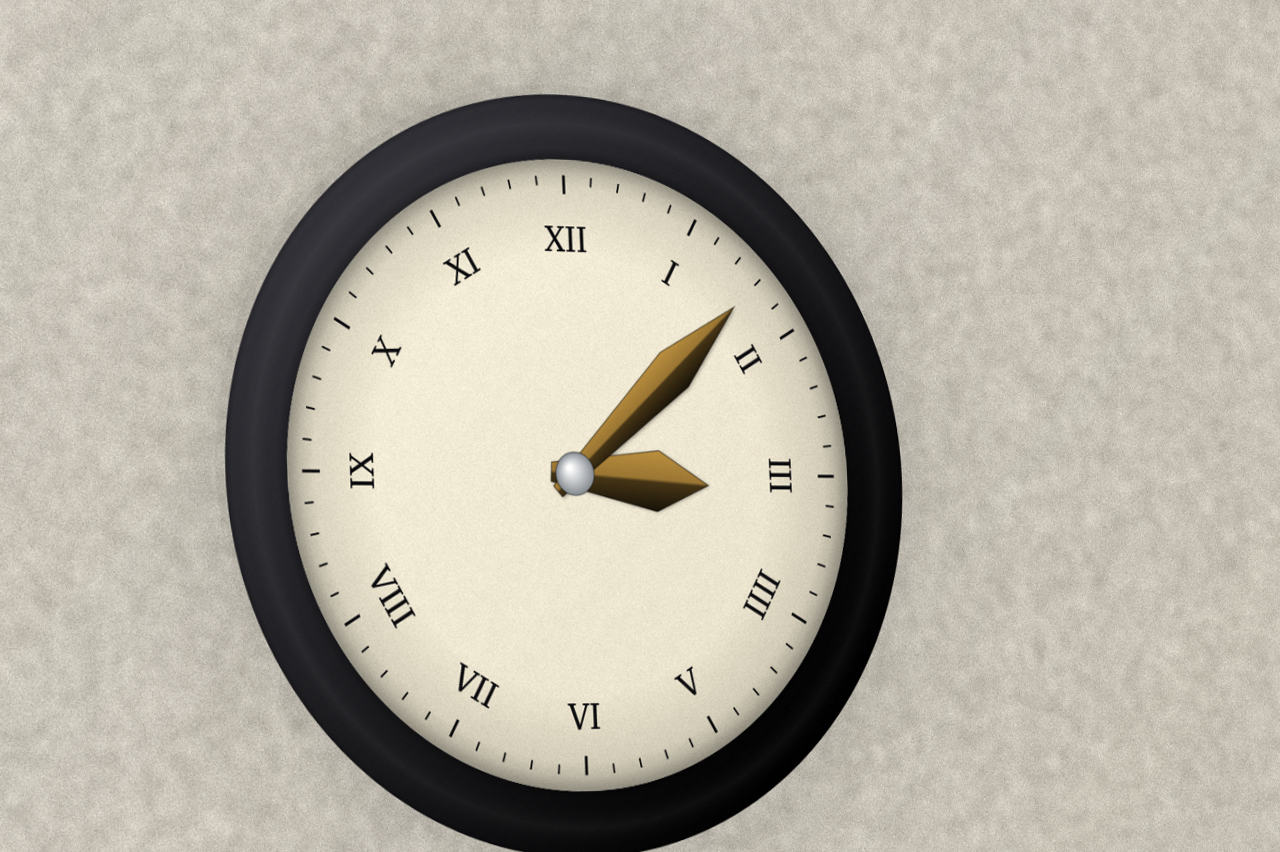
3:08
